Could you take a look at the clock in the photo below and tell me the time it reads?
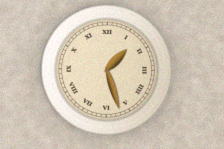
1:27
